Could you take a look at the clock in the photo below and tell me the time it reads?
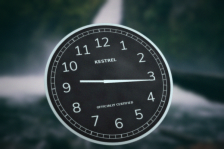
9:16
